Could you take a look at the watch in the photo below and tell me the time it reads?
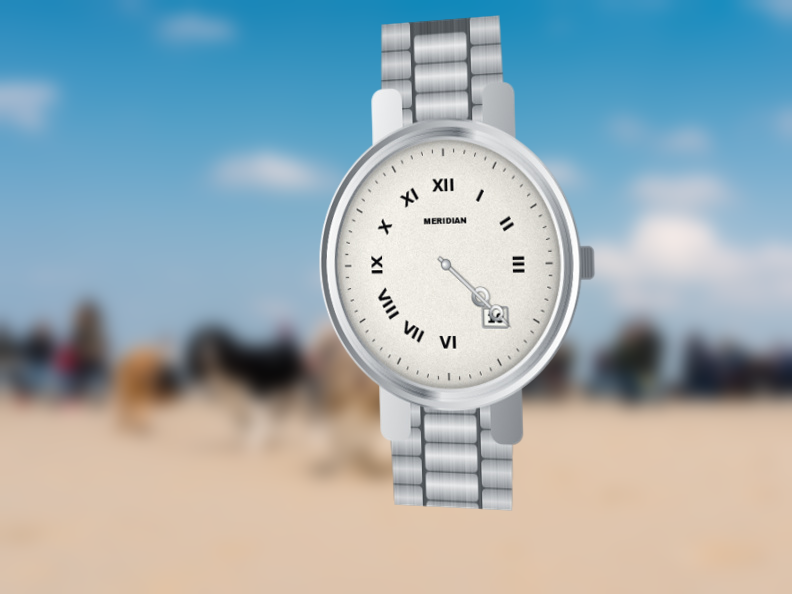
4:22
